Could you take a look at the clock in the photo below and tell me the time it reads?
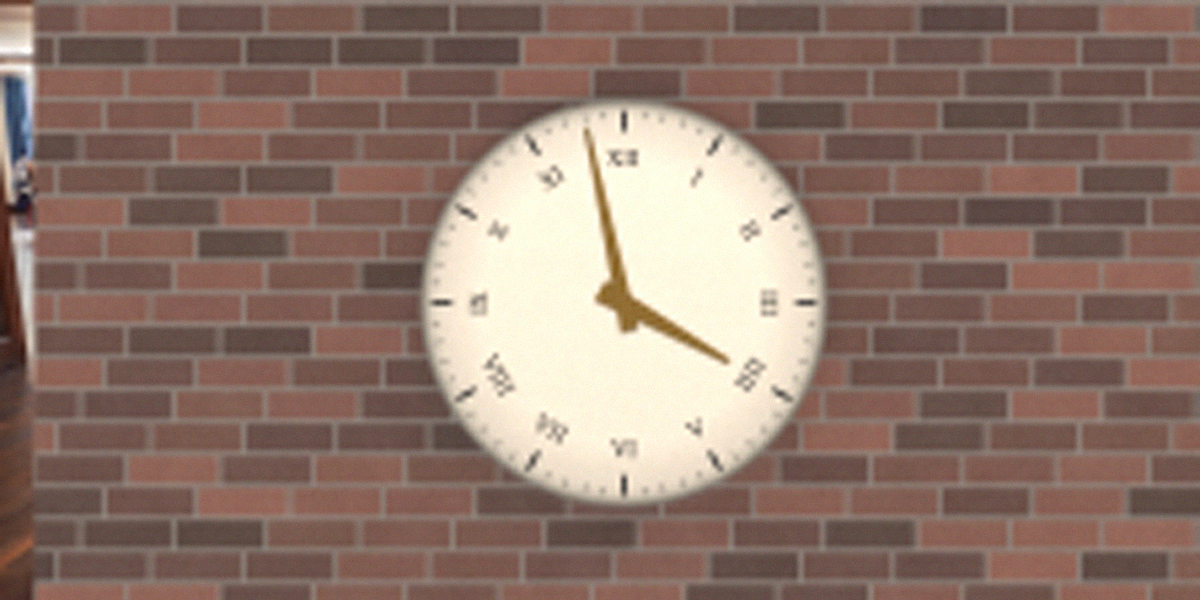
3:58
